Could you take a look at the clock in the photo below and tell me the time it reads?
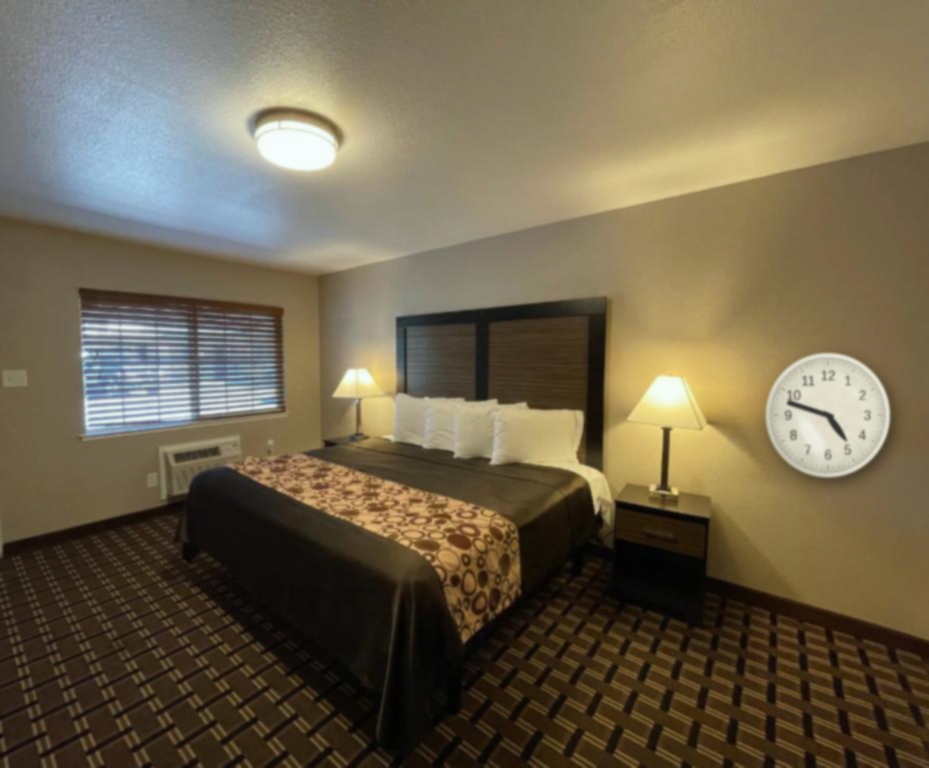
4:48
